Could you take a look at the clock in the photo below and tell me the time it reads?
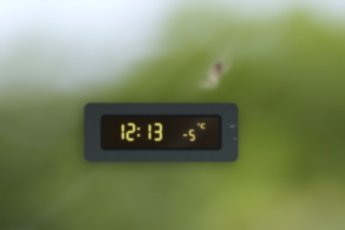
12:13
